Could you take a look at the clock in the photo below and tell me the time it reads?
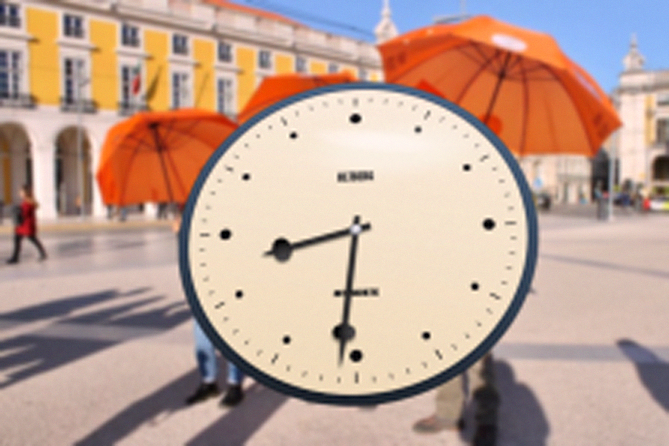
8:31
